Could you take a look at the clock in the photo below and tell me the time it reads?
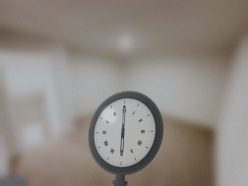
6:00
